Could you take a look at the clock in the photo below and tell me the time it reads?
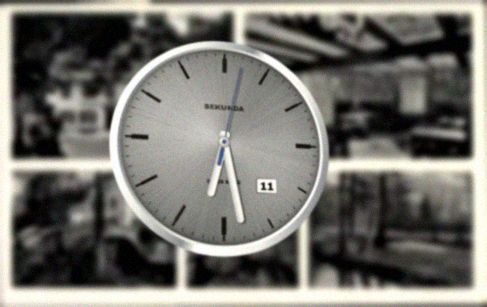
6:28:02
